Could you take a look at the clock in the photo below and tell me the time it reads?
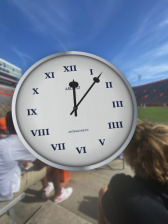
12:07
